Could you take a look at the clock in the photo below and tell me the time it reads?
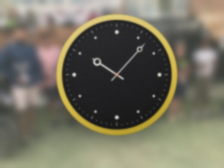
10:07
